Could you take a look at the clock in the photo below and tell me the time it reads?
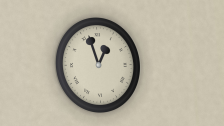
12:57
